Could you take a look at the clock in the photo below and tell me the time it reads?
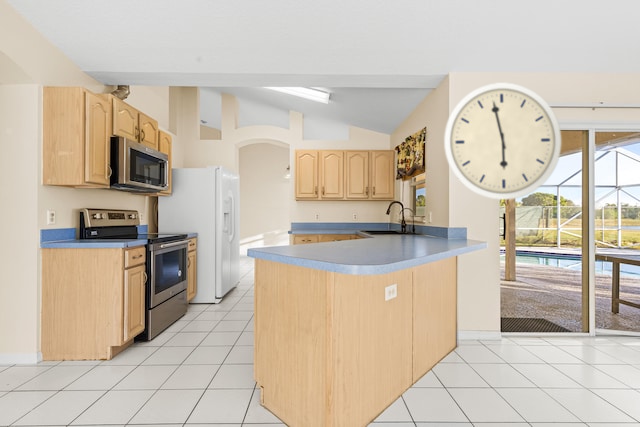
5:58
